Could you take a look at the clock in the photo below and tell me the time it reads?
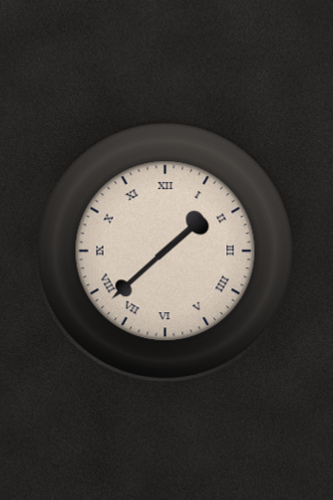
1:38
